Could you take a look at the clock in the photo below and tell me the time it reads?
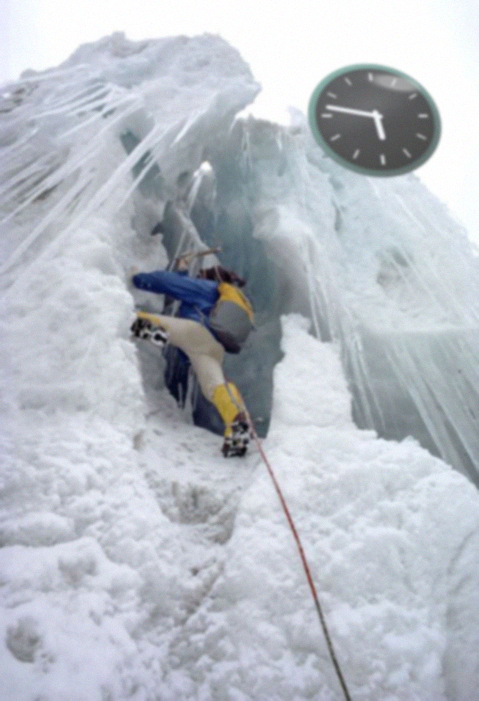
5:47
